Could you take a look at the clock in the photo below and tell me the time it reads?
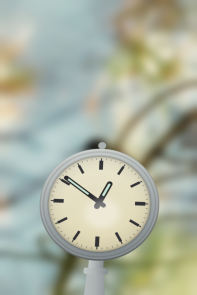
12:51
